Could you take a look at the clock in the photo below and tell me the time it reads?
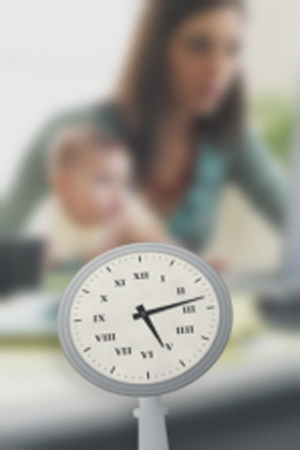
5:13
